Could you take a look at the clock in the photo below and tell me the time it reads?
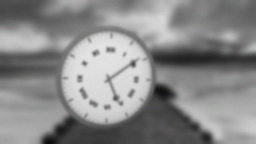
5:09
